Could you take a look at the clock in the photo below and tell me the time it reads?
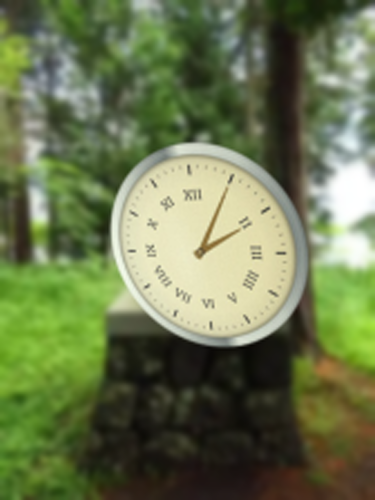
2:05
